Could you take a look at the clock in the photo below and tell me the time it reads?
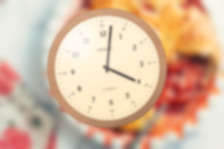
4:02
